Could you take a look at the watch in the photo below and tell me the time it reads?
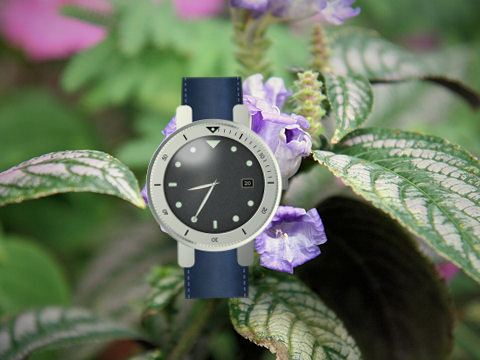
8:35
